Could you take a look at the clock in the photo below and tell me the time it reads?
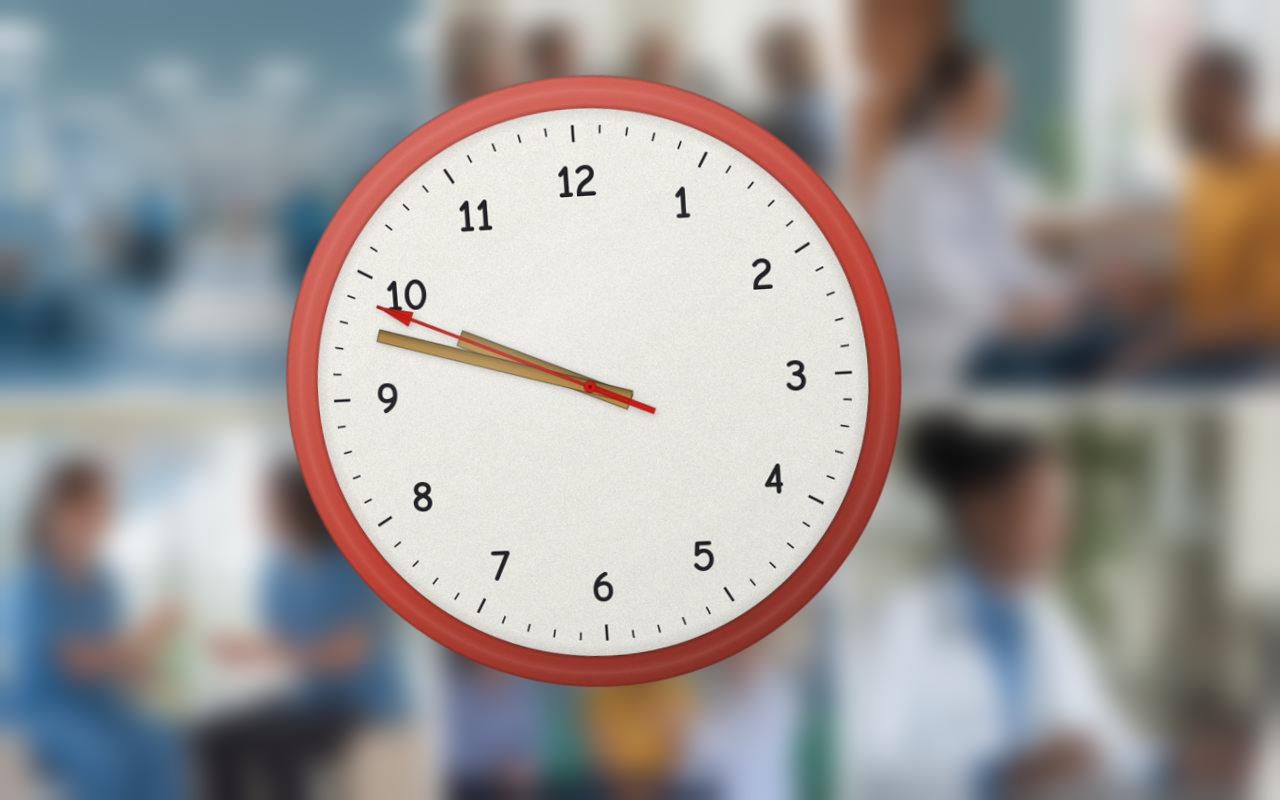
9:47:49
